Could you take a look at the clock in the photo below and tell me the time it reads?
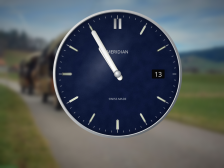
10:55
